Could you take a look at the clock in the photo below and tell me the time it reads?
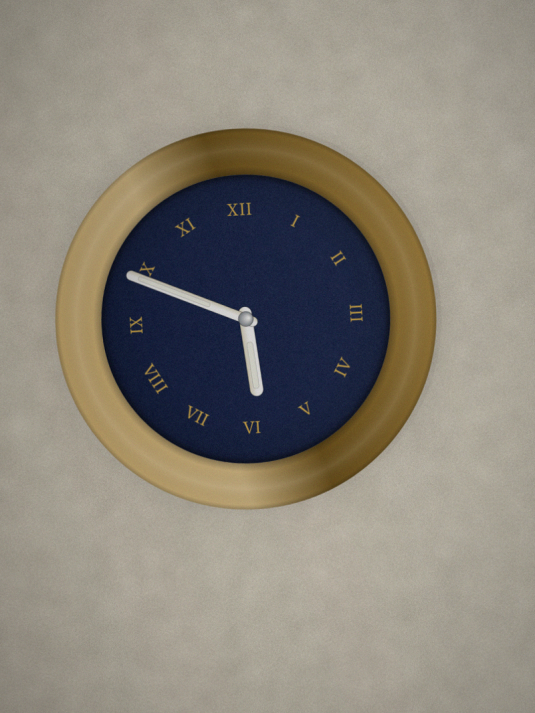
5:49
